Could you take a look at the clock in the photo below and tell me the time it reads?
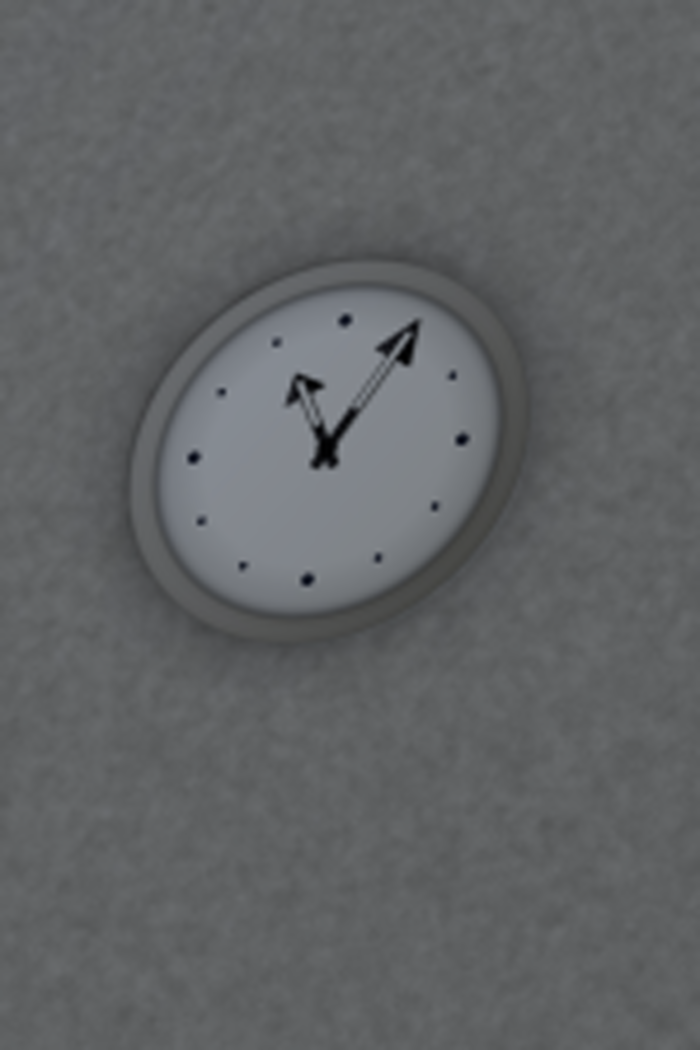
11:05
